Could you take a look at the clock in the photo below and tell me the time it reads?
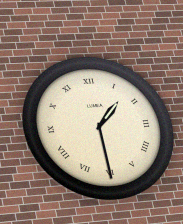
1:30
